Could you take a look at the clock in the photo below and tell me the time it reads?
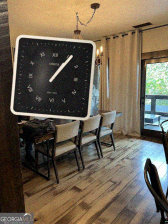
1:06
